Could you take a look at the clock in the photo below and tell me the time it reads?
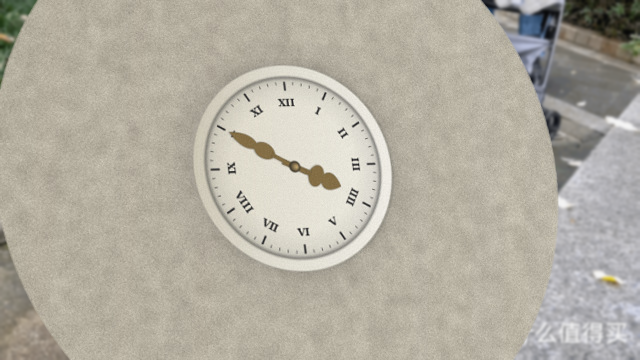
3:50
